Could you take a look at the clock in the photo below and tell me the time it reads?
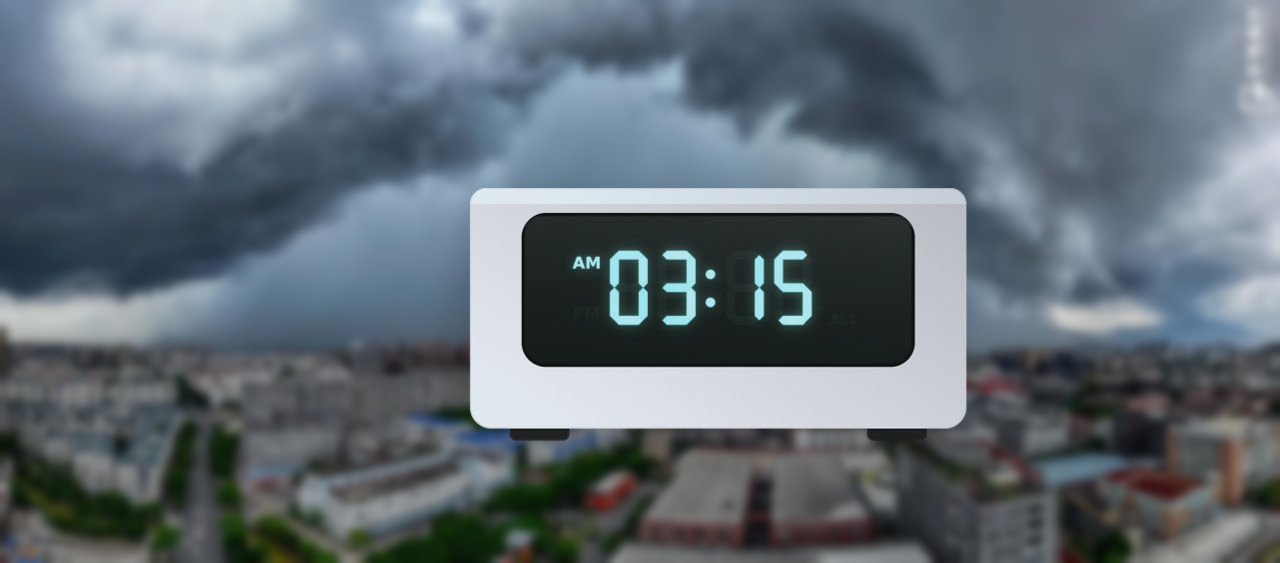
3:15
